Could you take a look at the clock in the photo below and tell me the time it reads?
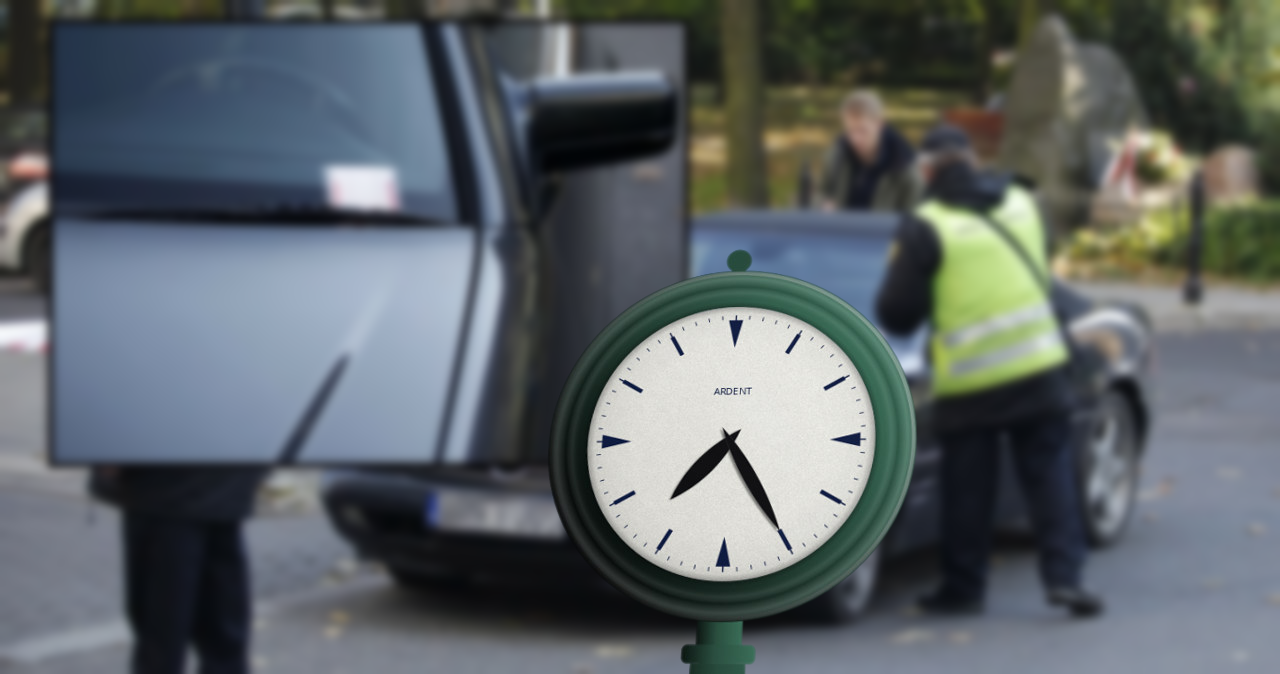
7:25
